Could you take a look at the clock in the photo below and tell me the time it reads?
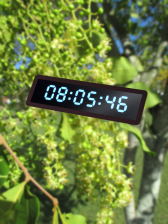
8:05:46
